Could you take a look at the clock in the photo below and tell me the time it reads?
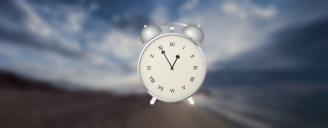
12:55
